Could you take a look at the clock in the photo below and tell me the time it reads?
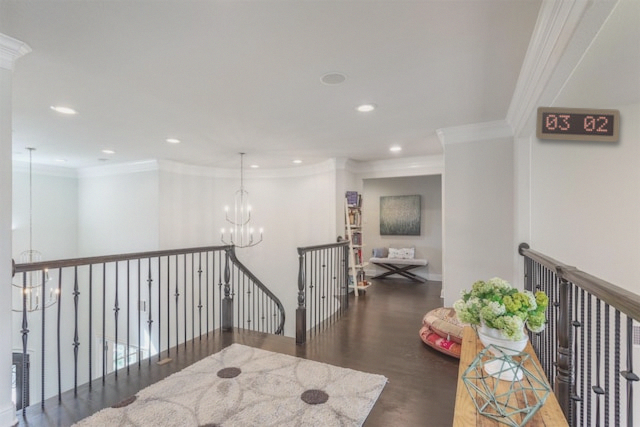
3:02
